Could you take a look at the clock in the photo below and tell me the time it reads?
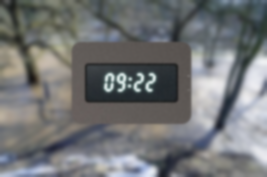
9:22
